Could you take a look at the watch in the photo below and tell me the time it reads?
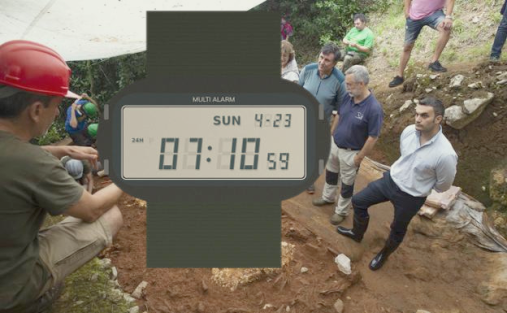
7:10:59
